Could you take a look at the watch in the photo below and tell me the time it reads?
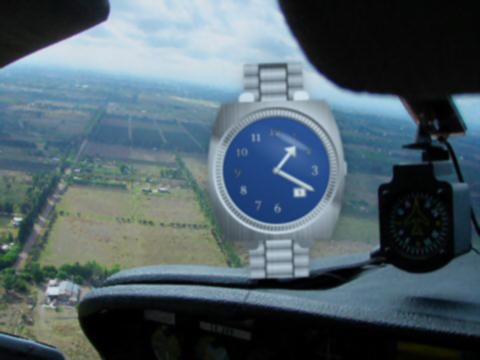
1:20
